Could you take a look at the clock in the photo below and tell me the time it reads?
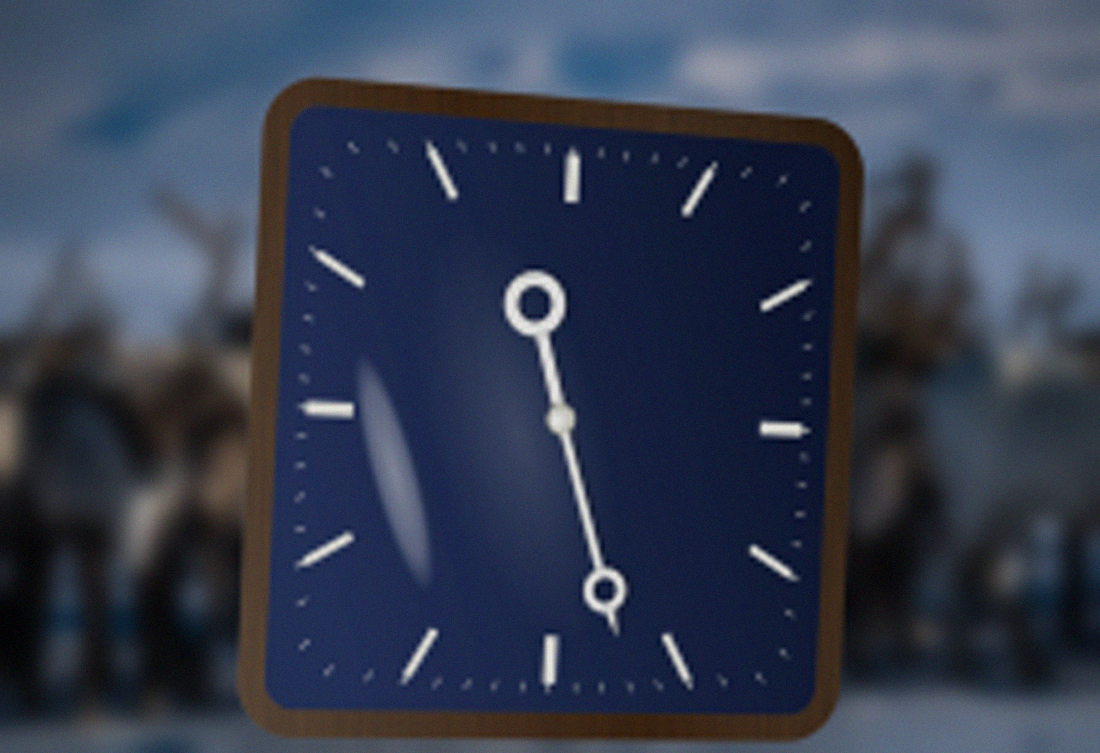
11:27
